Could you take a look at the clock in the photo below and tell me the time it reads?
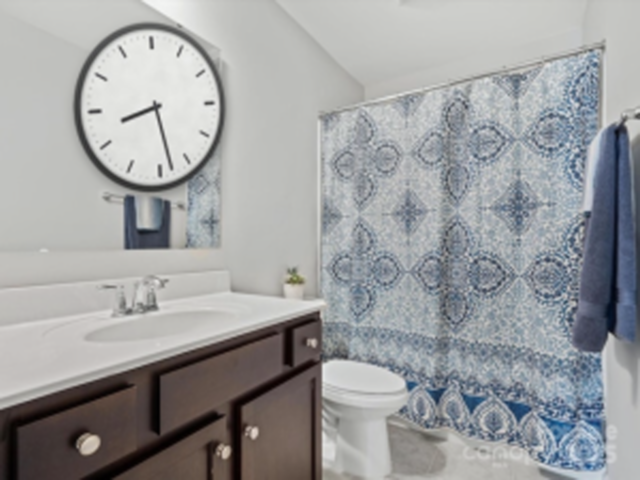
8:28
